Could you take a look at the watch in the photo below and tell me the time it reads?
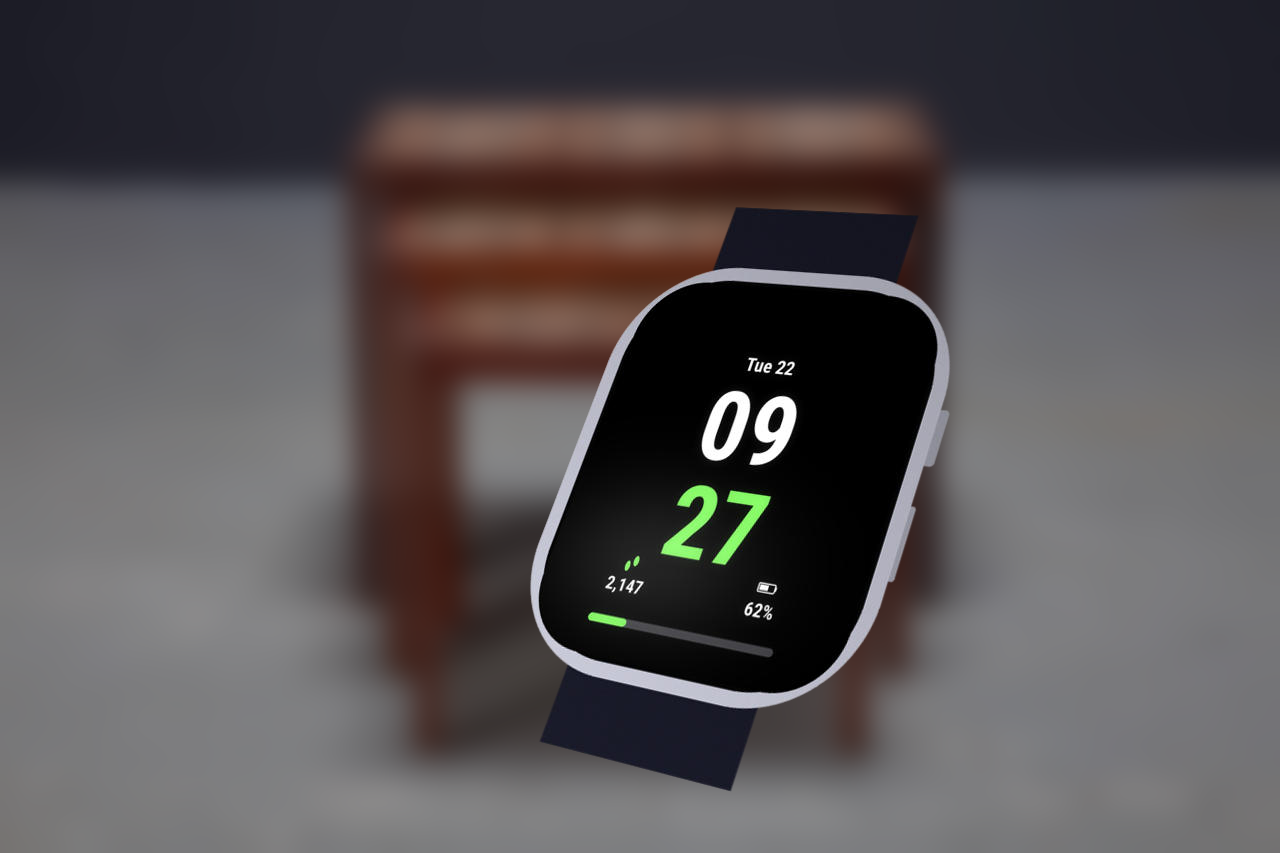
9:27
